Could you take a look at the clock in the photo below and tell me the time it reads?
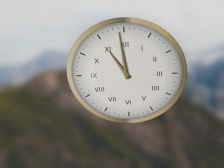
10:59
